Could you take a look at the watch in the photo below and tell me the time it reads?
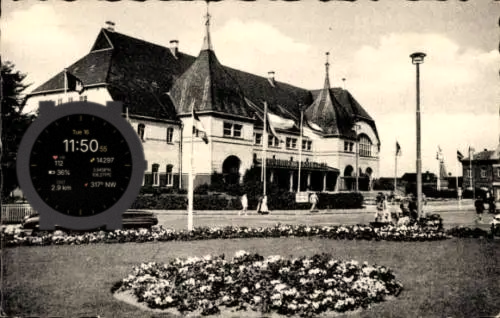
11:50
